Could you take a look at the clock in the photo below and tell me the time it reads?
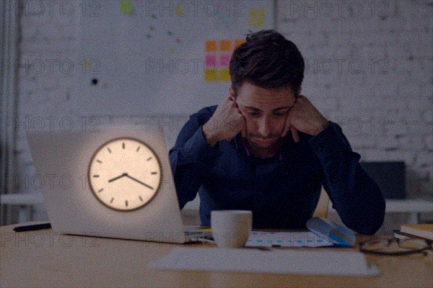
8:20
